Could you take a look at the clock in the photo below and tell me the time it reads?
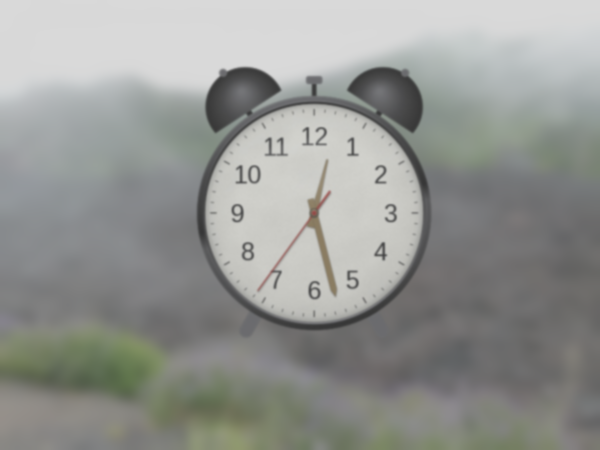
12:27:36
